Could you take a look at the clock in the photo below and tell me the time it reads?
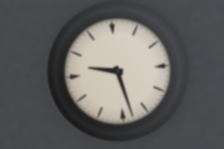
9:28
